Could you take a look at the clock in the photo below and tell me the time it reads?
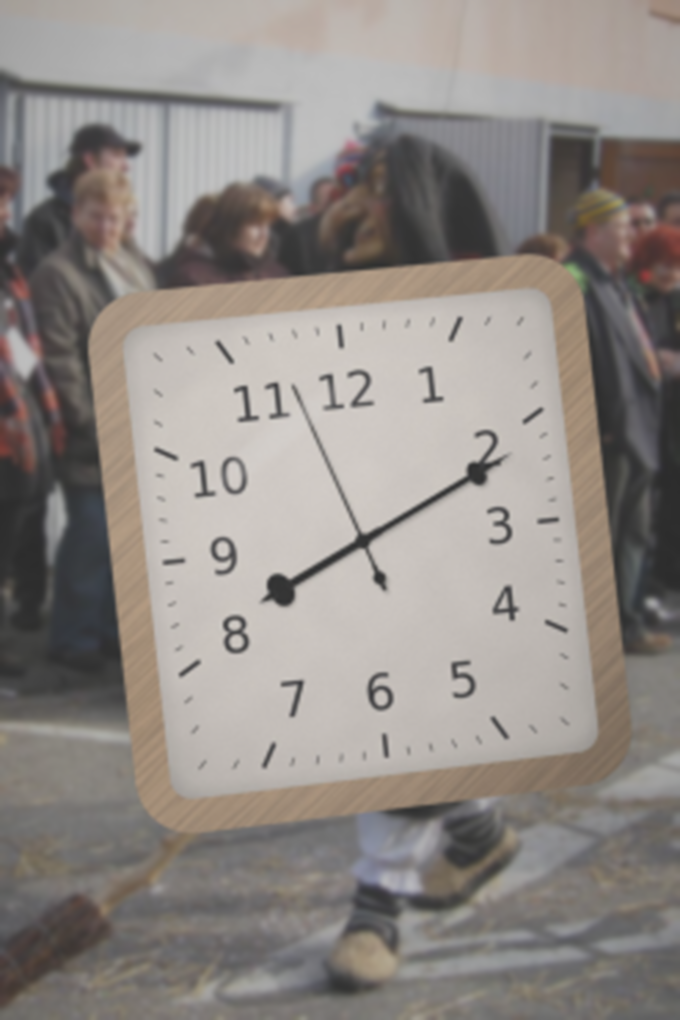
8:10:57
